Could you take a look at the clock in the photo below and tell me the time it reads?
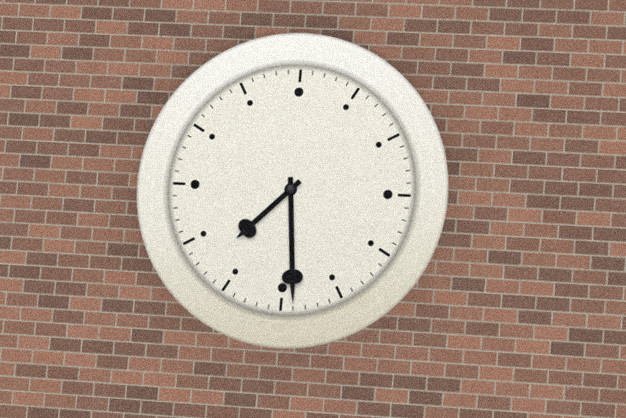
7:29
